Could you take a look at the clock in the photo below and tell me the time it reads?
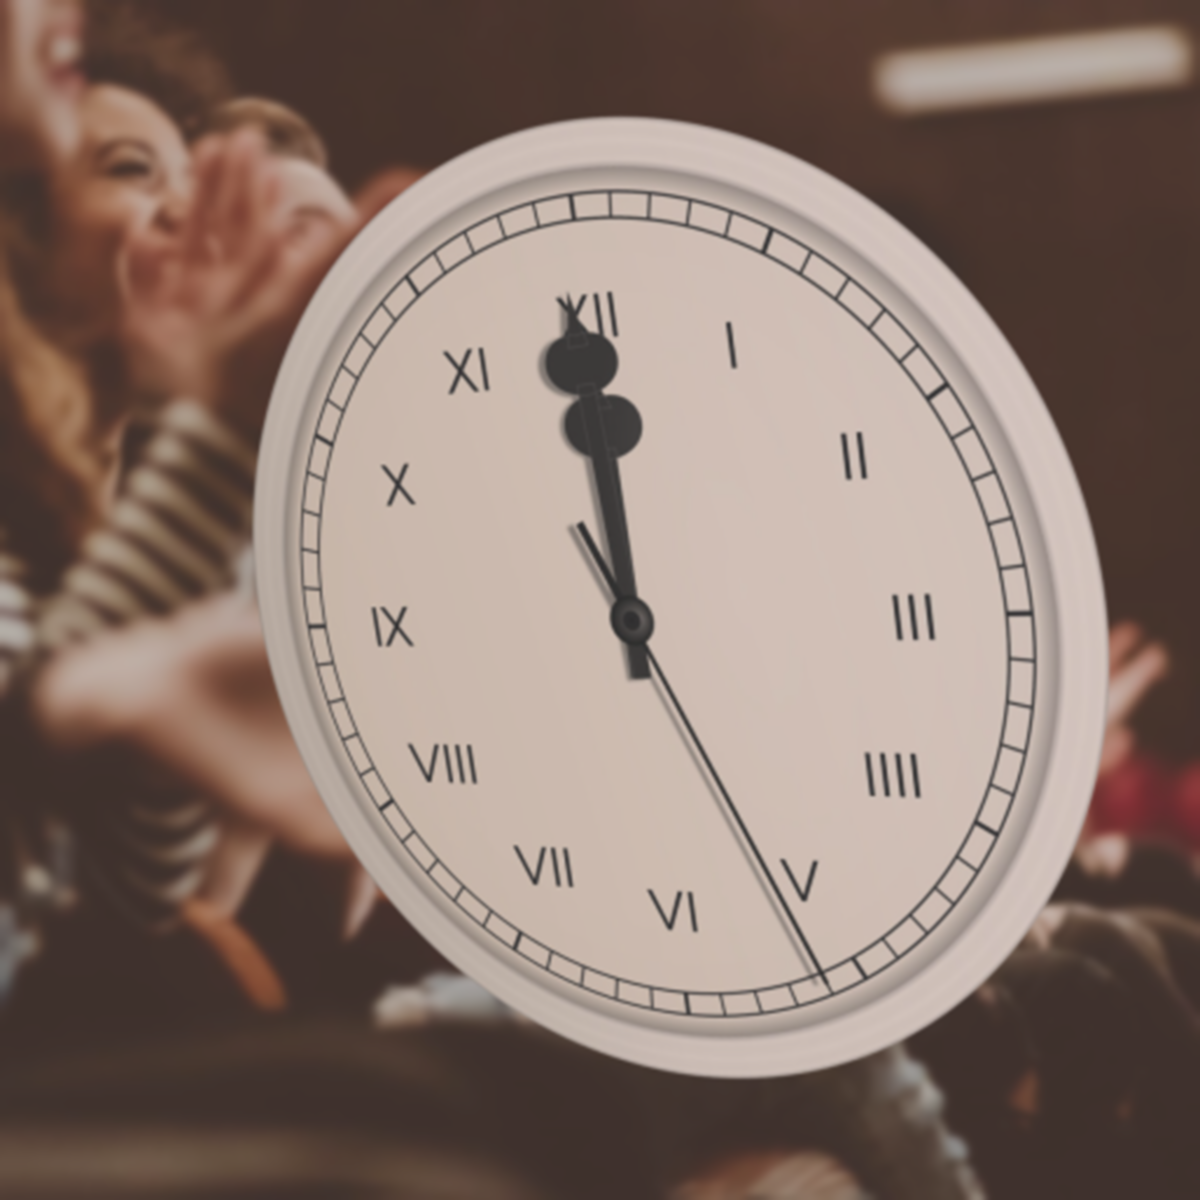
11:59:26
